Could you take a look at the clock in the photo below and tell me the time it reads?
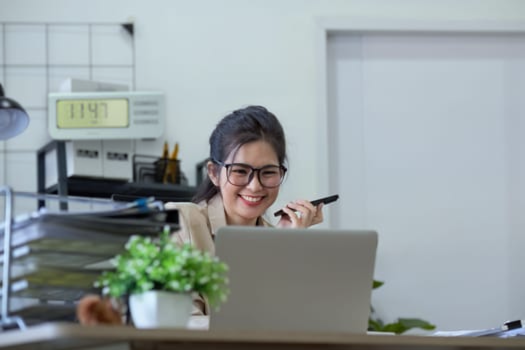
11:47
